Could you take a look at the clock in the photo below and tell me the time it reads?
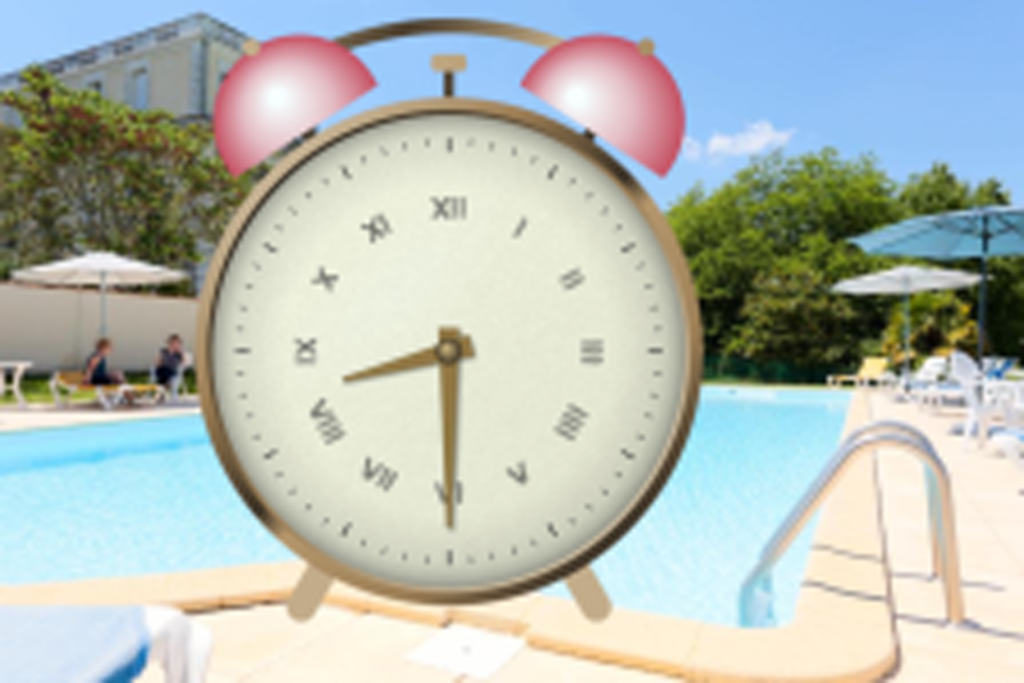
8:30
